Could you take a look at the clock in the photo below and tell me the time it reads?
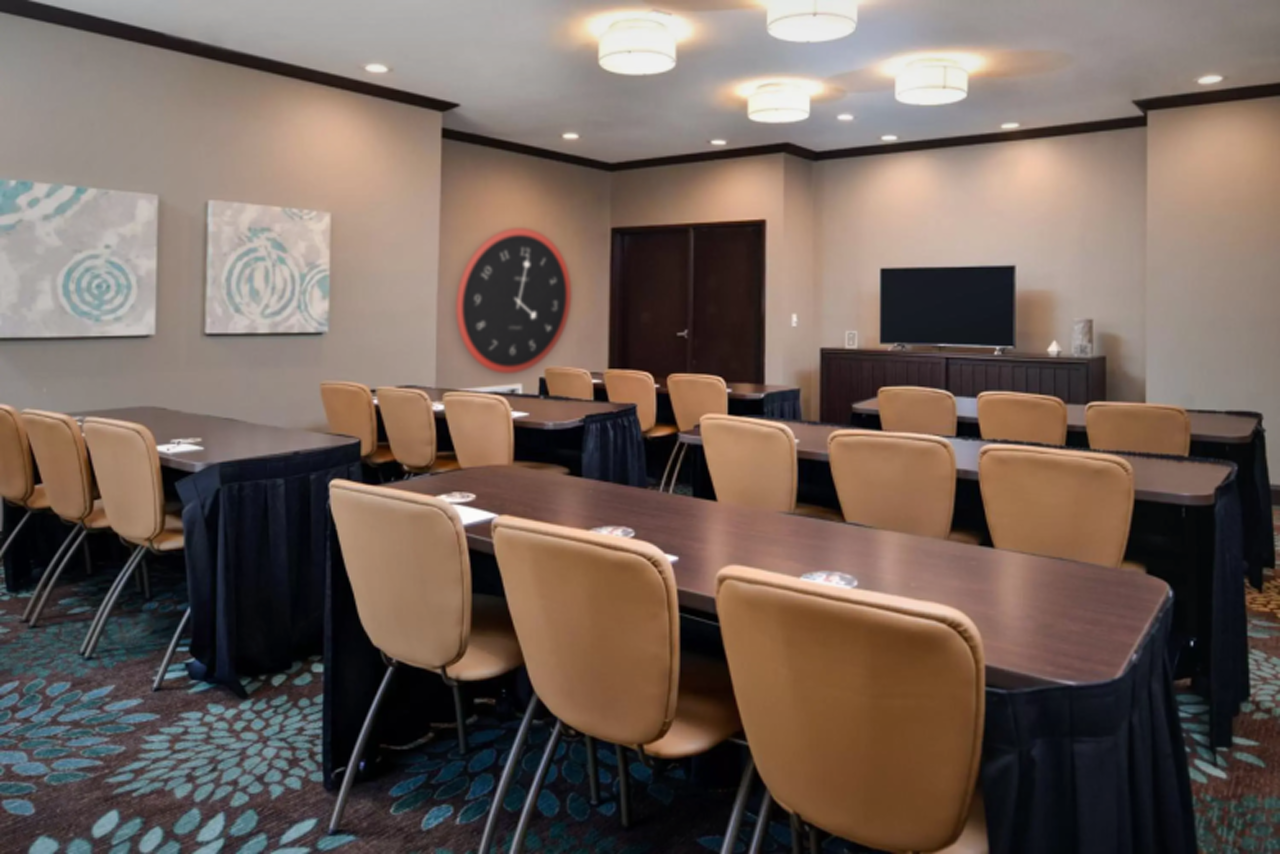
4:01
